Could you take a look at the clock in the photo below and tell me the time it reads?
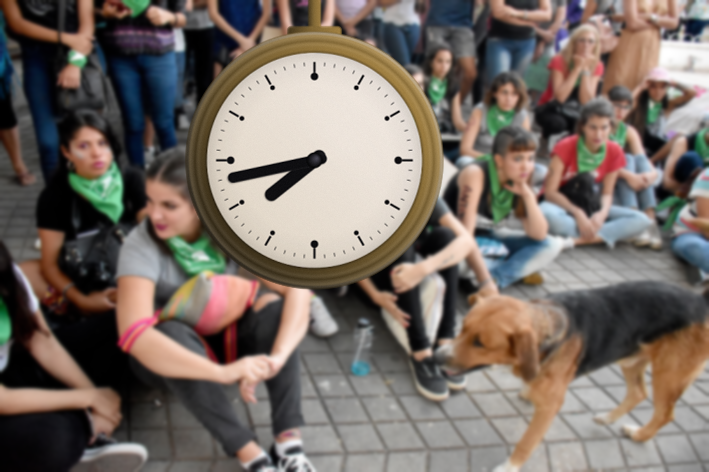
7:43
